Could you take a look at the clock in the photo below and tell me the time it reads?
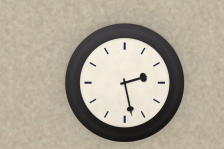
2:28
